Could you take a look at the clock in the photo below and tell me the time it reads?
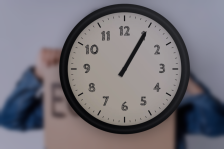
1:05
